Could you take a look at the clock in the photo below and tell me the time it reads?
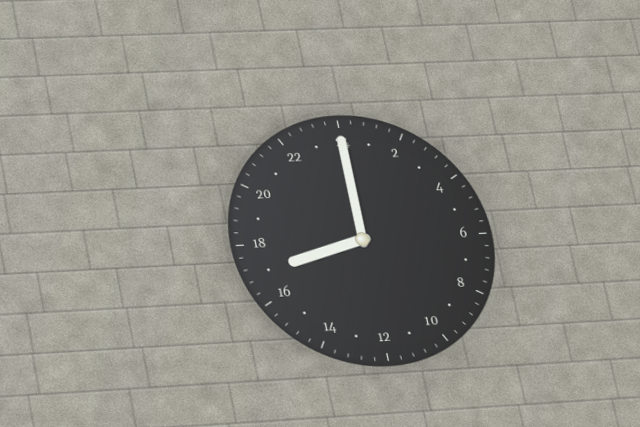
17:00
